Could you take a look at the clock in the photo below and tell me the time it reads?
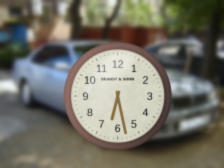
6:28
